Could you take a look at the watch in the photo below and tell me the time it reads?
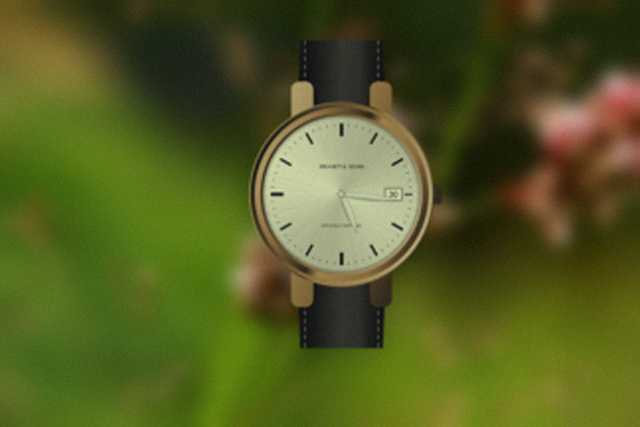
5:16
